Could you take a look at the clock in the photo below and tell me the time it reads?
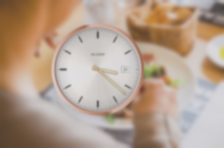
3:22
